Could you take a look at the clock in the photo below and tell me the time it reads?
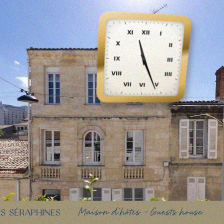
11:26
